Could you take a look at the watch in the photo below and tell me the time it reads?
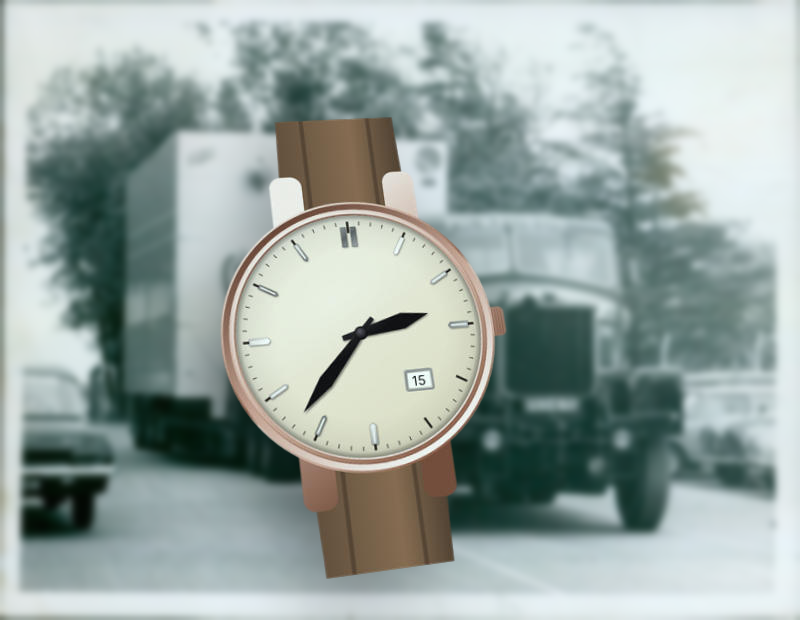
2:37
